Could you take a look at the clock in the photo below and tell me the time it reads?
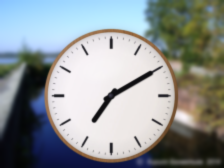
7:10
